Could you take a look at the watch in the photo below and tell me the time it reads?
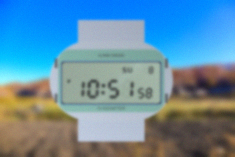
10:51
